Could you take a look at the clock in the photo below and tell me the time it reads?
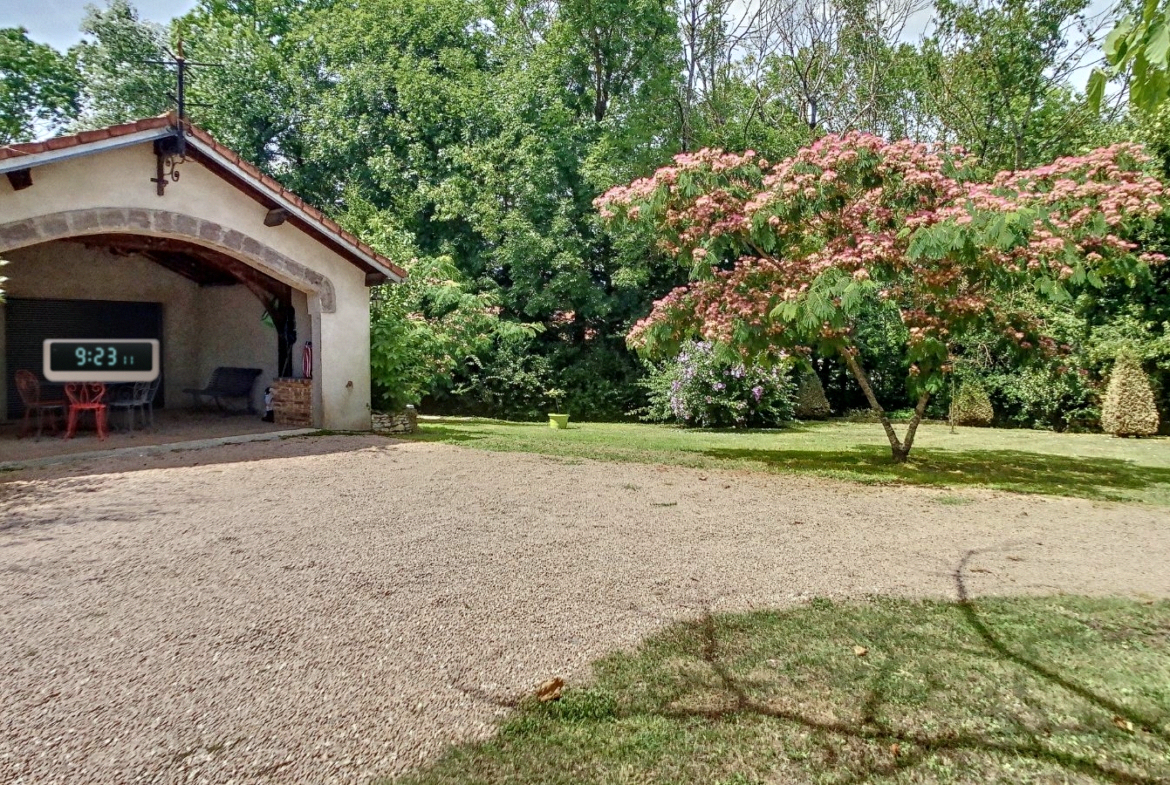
9:23
